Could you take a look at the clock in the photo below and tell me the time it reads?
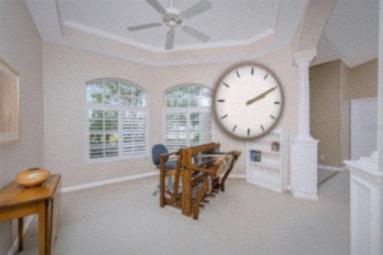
2:10
